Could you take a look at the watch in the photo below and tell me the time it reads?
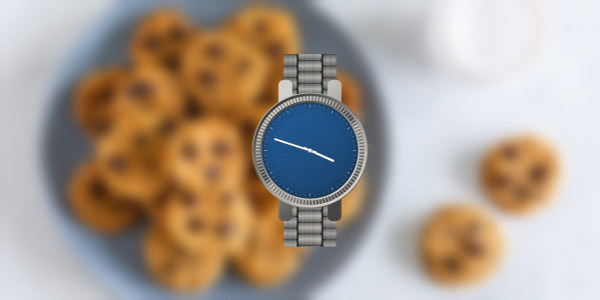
3:48
